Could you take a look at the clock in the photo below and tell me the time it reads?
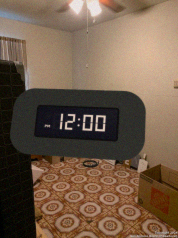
12:00
